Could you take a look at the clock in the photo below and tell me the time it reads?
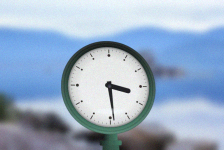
3:29
